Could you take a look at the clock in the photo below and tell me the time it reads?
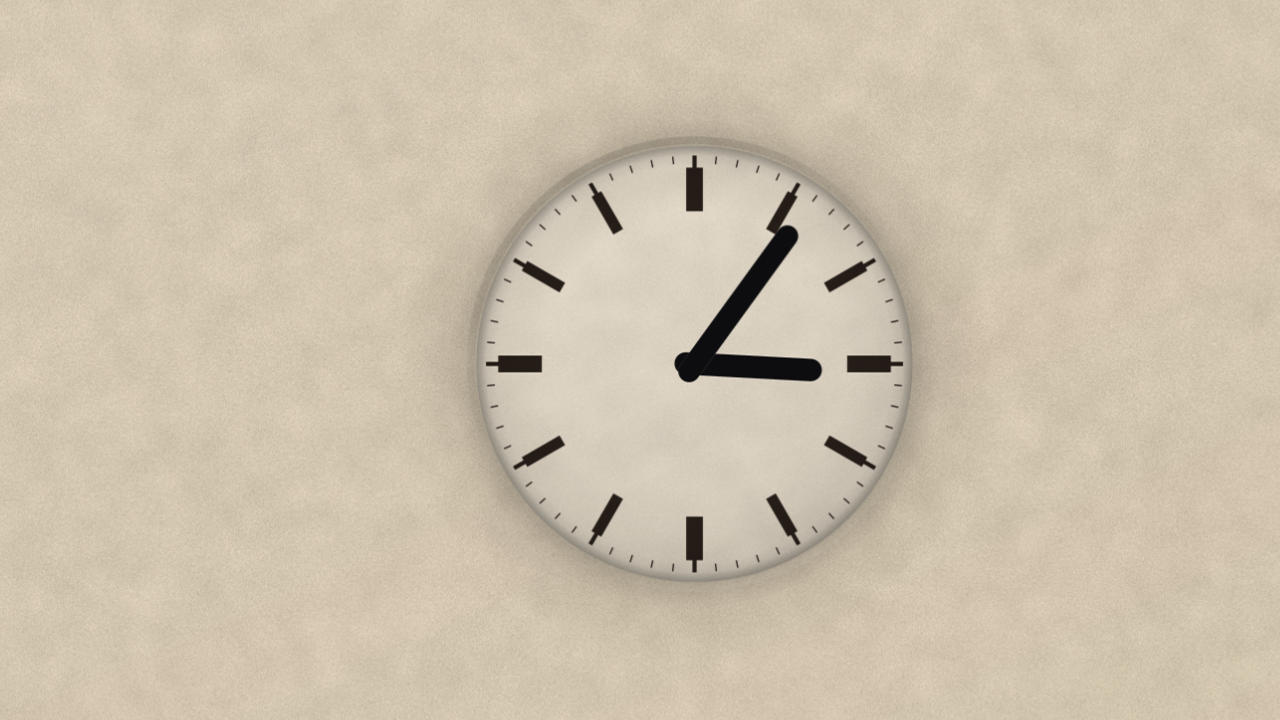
3:06
